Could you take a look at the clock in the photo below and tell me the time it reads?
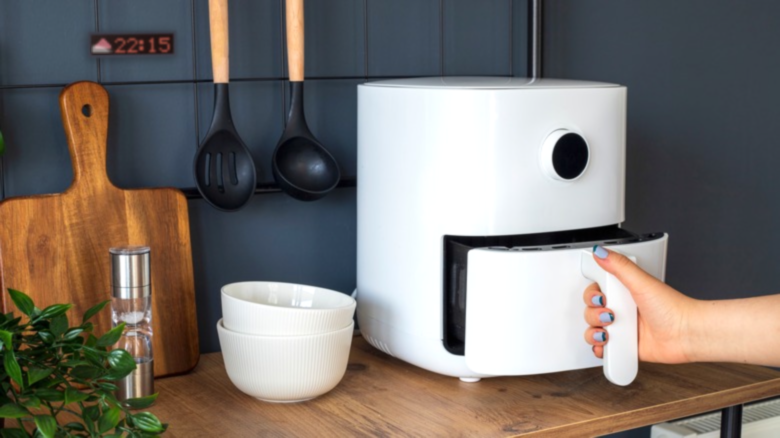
22:15
